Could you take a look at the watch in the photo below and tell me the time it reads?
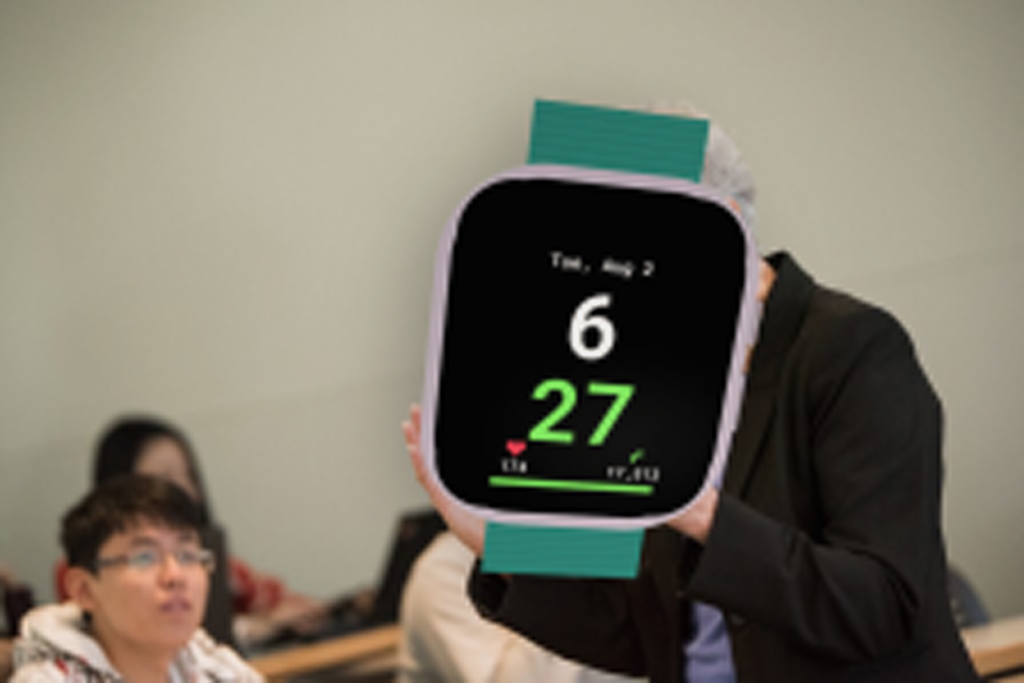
6:27
